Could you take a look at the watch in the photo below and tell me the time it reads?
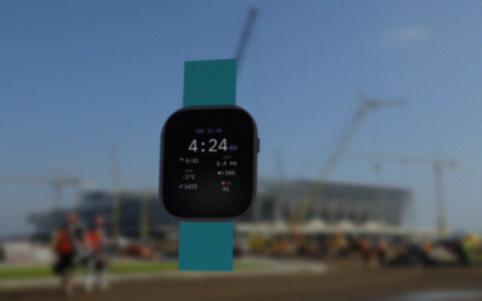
4:24
